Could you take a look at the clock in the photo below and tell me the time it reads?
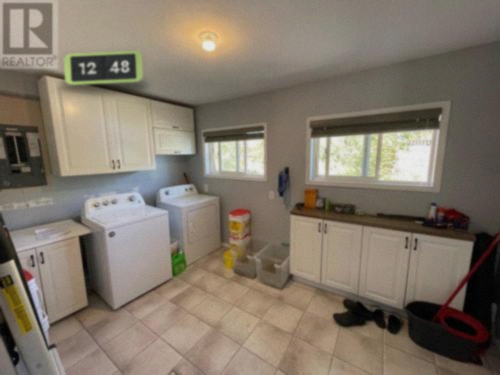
12:48
